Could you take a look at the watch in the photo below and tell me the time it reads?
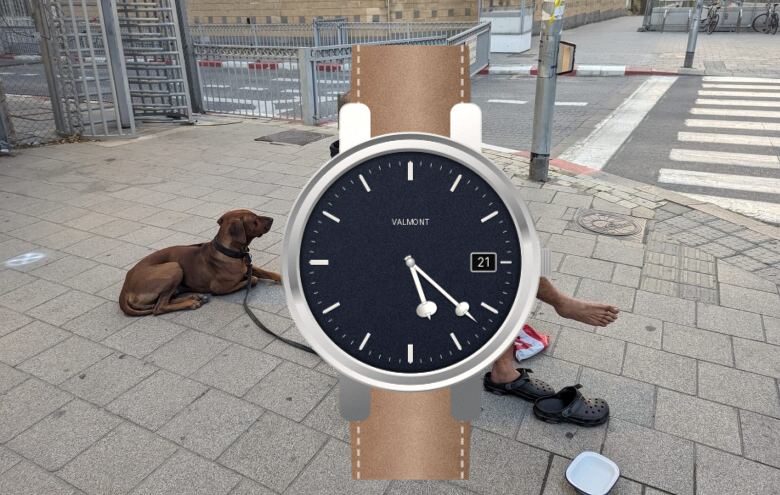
5:22
